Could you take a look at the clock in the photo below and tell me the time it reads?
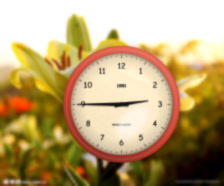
2:45
